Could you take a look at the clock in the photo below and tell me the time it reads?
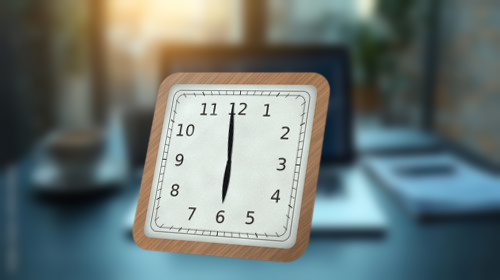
5:59
